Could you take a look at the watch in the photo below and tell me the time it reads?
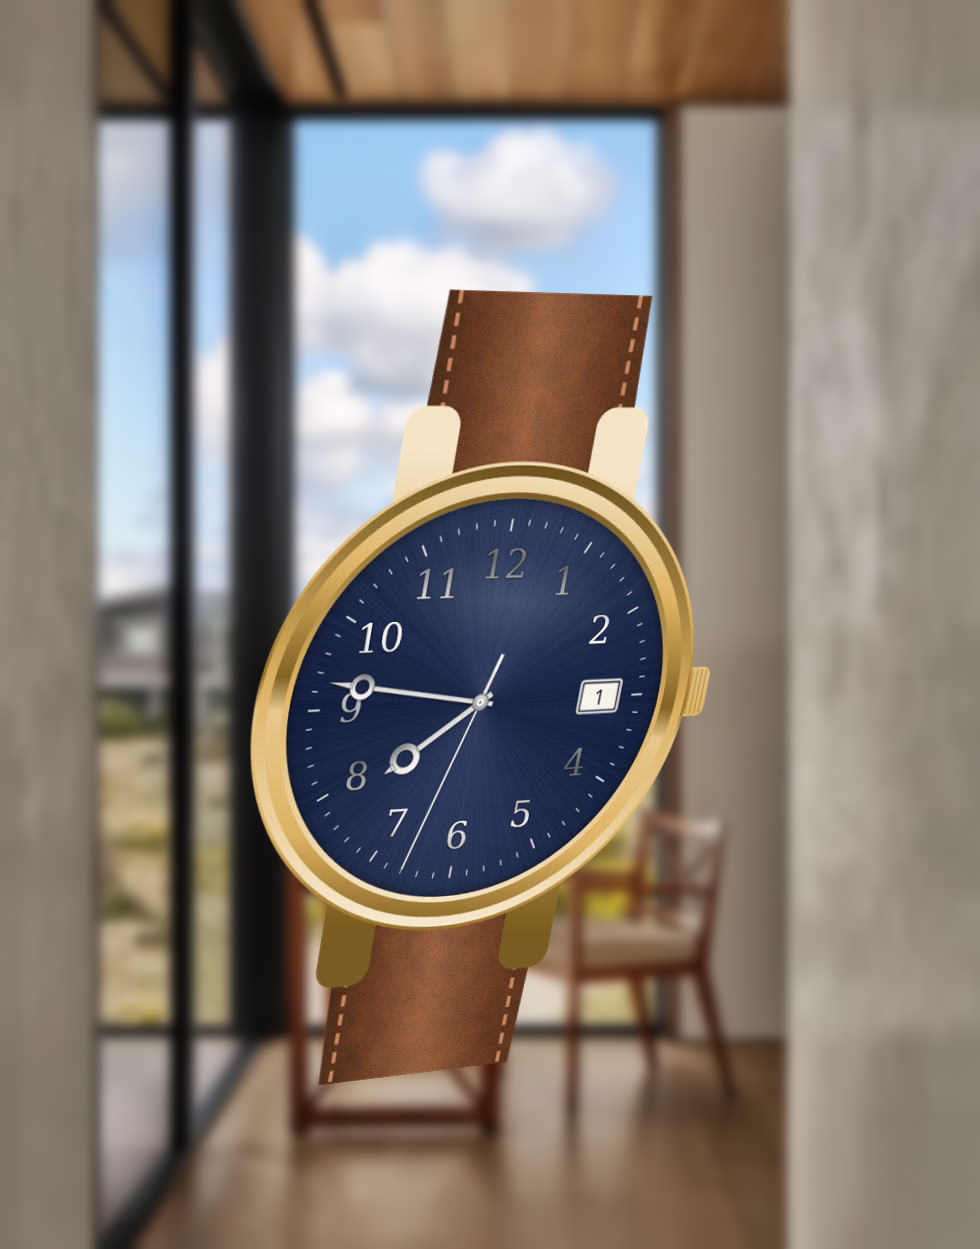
7:46:33
